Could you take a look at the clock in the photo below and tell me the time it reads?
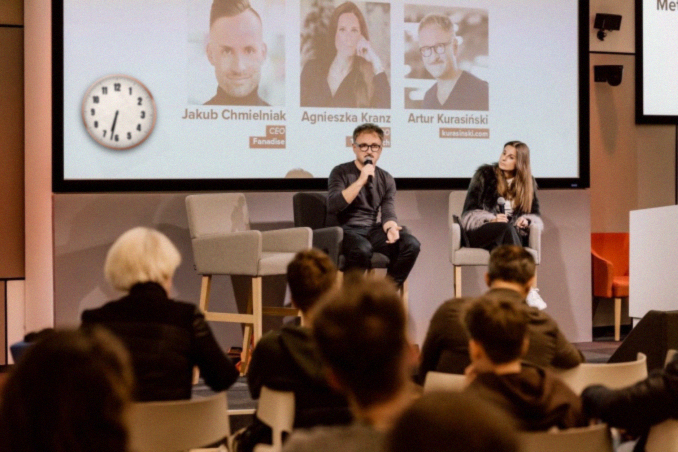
6:32
